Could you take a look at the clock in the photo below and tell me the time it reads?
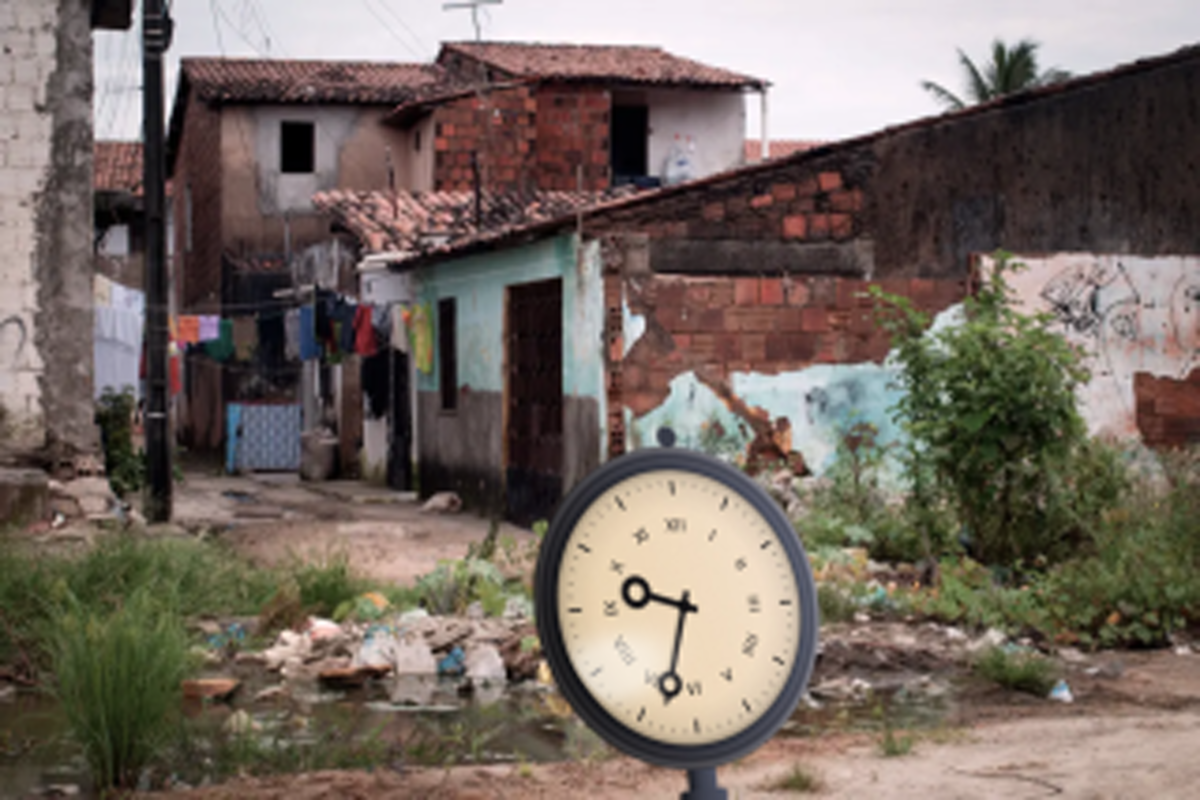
9:33
